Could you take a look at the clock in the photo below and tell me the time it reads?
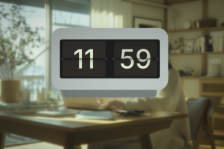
11:59
